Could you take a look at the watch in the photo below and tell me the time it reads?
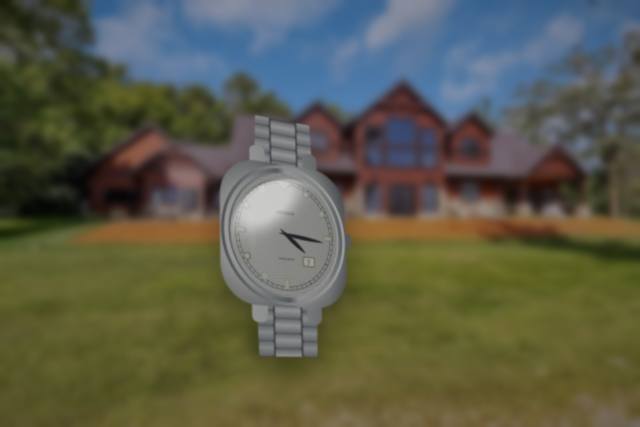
4:16
